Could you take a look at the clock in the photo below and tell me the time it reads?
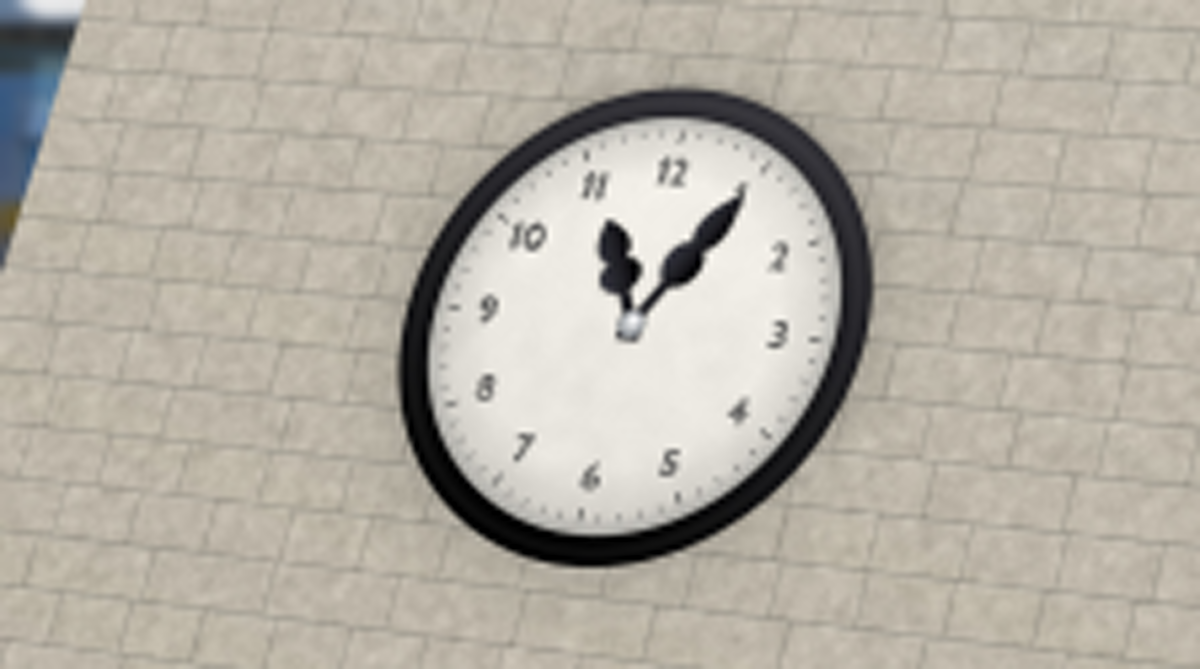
11:05
